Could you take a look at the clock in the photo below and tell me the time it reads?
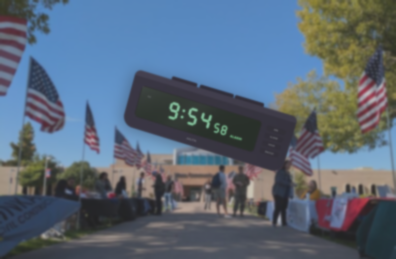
9:54
